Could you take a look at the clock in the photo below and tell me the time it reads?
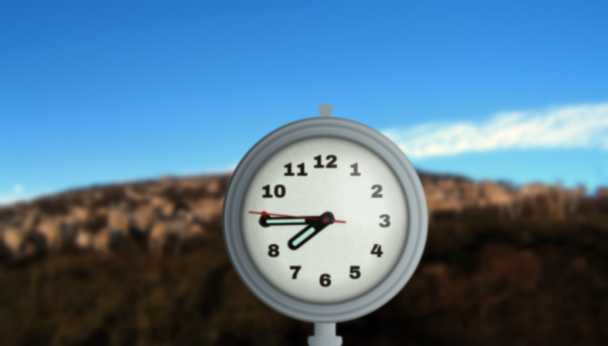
7:44:46
